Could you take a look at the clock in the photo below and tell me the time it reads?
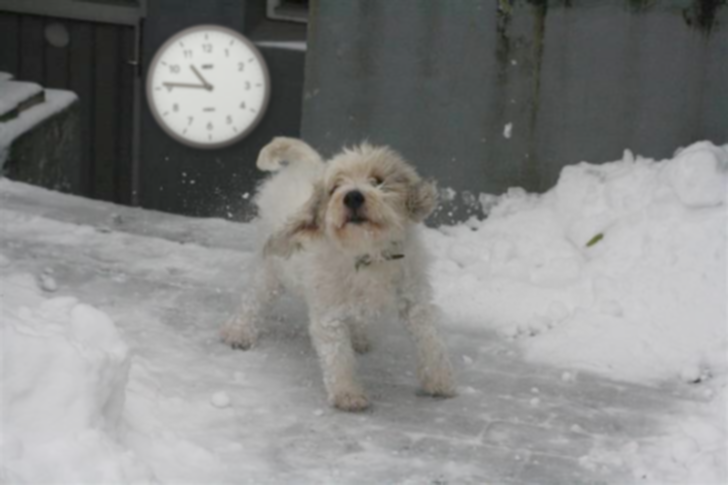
10:46
